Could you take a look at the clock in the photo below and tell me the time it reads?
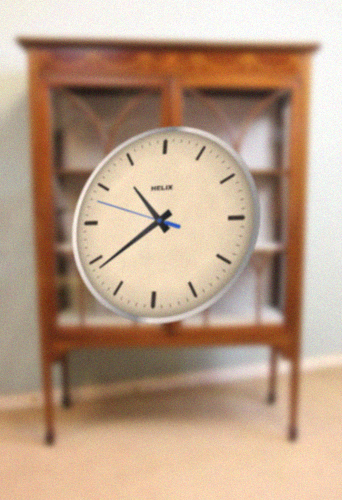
10:38:48
